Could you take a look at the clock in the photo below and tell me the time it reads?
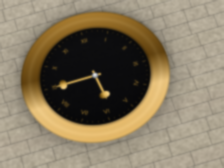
5:45
